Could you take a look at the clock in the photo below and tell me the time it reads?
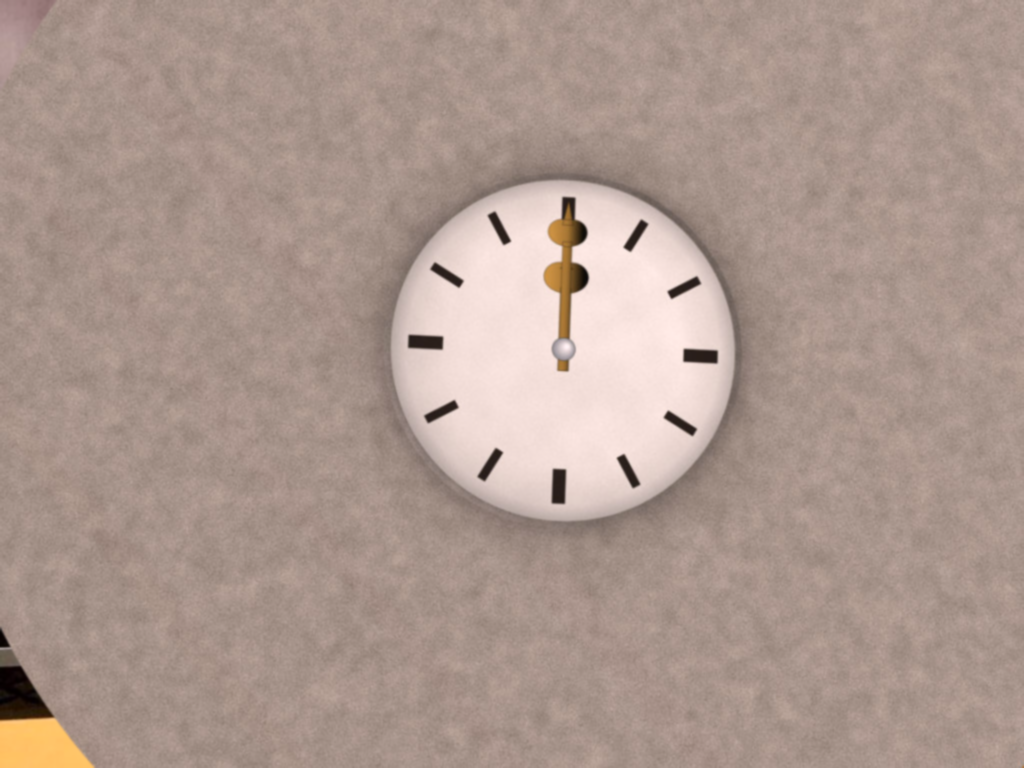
12:00
